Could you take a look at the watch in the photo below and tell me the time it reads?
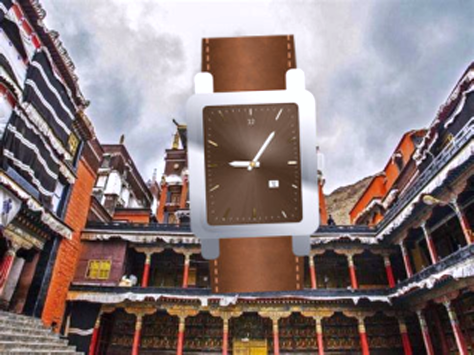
9:06
